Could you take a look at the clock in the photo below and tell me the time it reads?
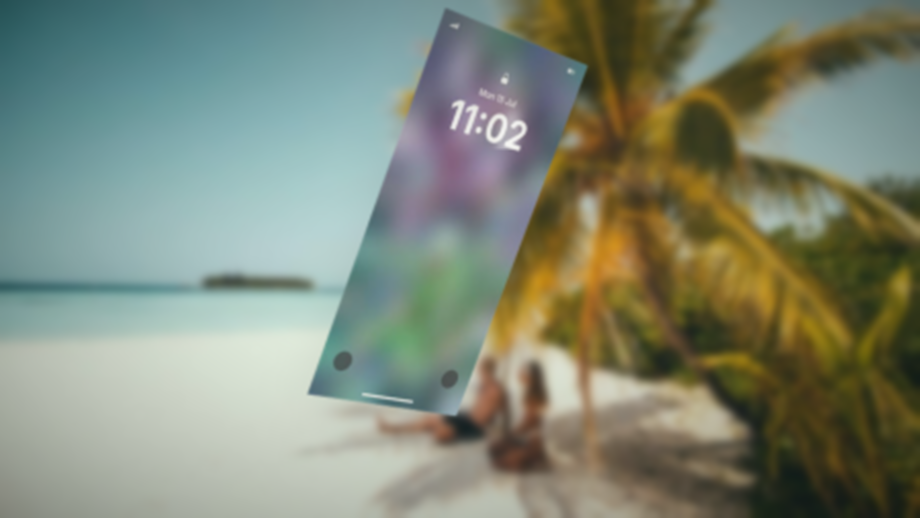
11:02
